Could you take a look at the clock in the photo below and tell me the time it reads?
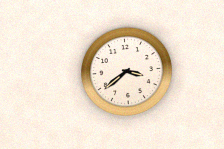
3:39
